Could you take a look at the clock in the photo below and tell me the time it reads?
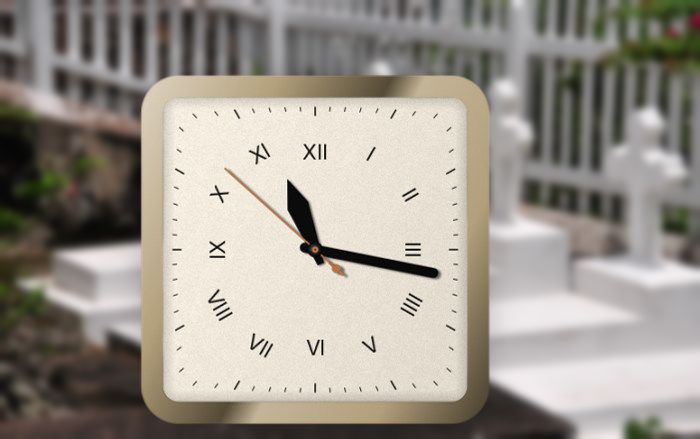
11:16:52
